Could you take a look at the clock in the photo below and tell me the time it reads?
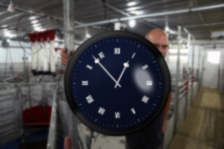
12:53
